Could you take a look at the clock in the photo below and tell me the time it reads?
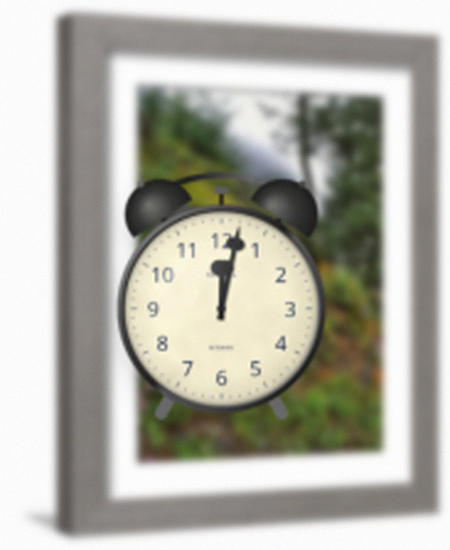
12:02
